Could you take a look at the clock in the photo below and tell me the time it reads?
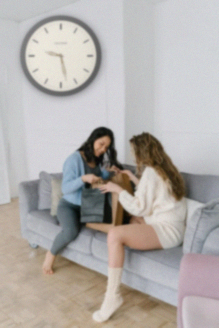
9:28
